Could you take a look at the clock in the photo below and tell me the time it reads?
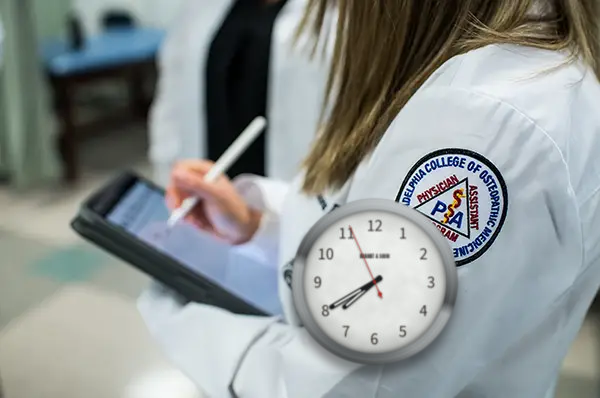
7:39:56
